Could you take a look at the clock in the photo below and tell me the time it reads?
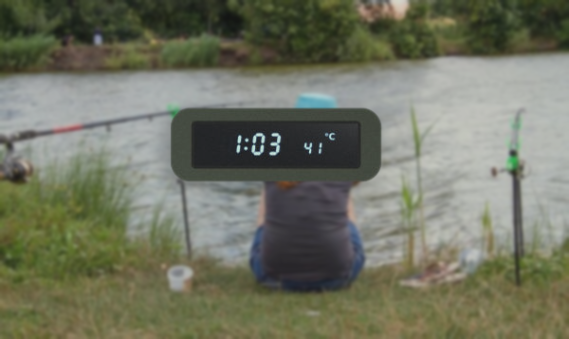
1:03
